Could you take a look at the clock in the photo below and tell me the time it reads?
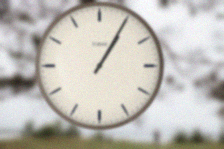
1:05
